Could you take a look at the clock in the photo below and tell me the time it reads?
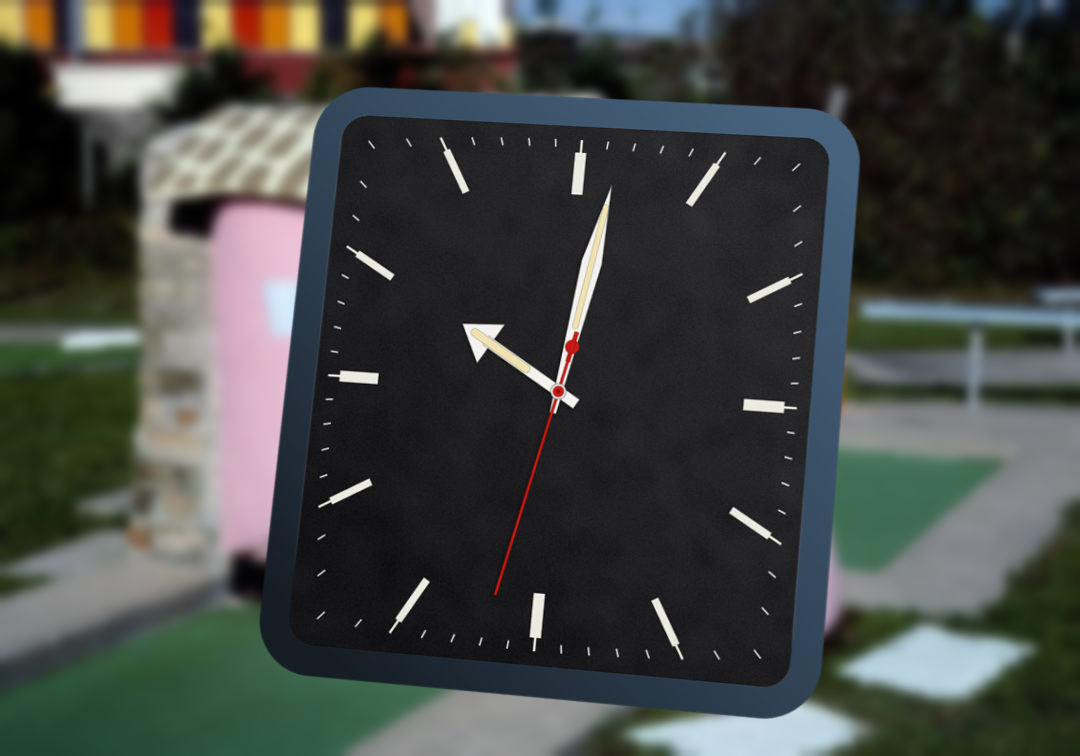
10:01:32
